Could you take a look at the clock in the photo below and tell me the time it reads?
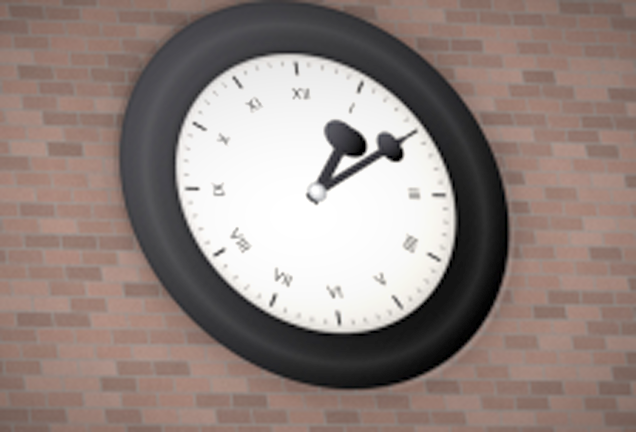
1:10
